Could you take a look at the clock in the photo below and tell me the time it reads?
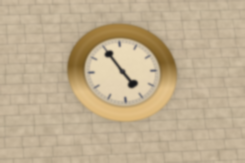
4:55
